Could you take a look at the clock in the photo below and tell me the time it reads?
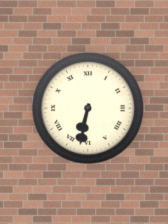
6:32
